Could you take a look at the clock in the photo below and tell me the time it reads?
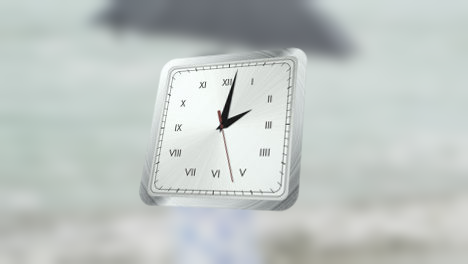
2:01:27
